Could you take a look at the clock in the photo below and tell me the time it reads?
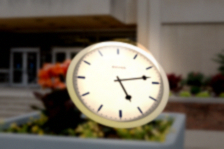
5:13
